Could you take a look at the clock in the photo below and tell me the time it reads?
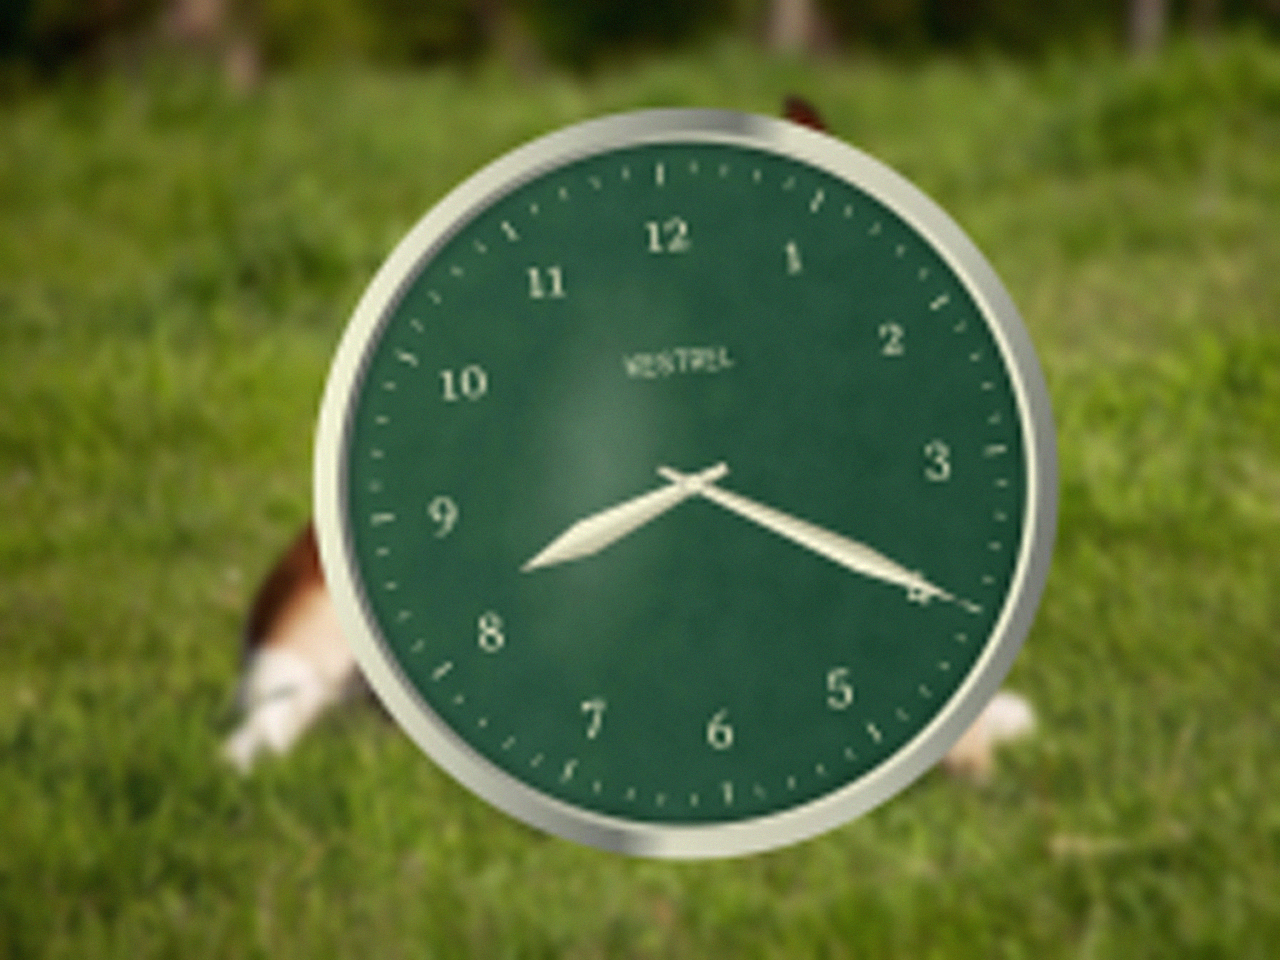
8:20
